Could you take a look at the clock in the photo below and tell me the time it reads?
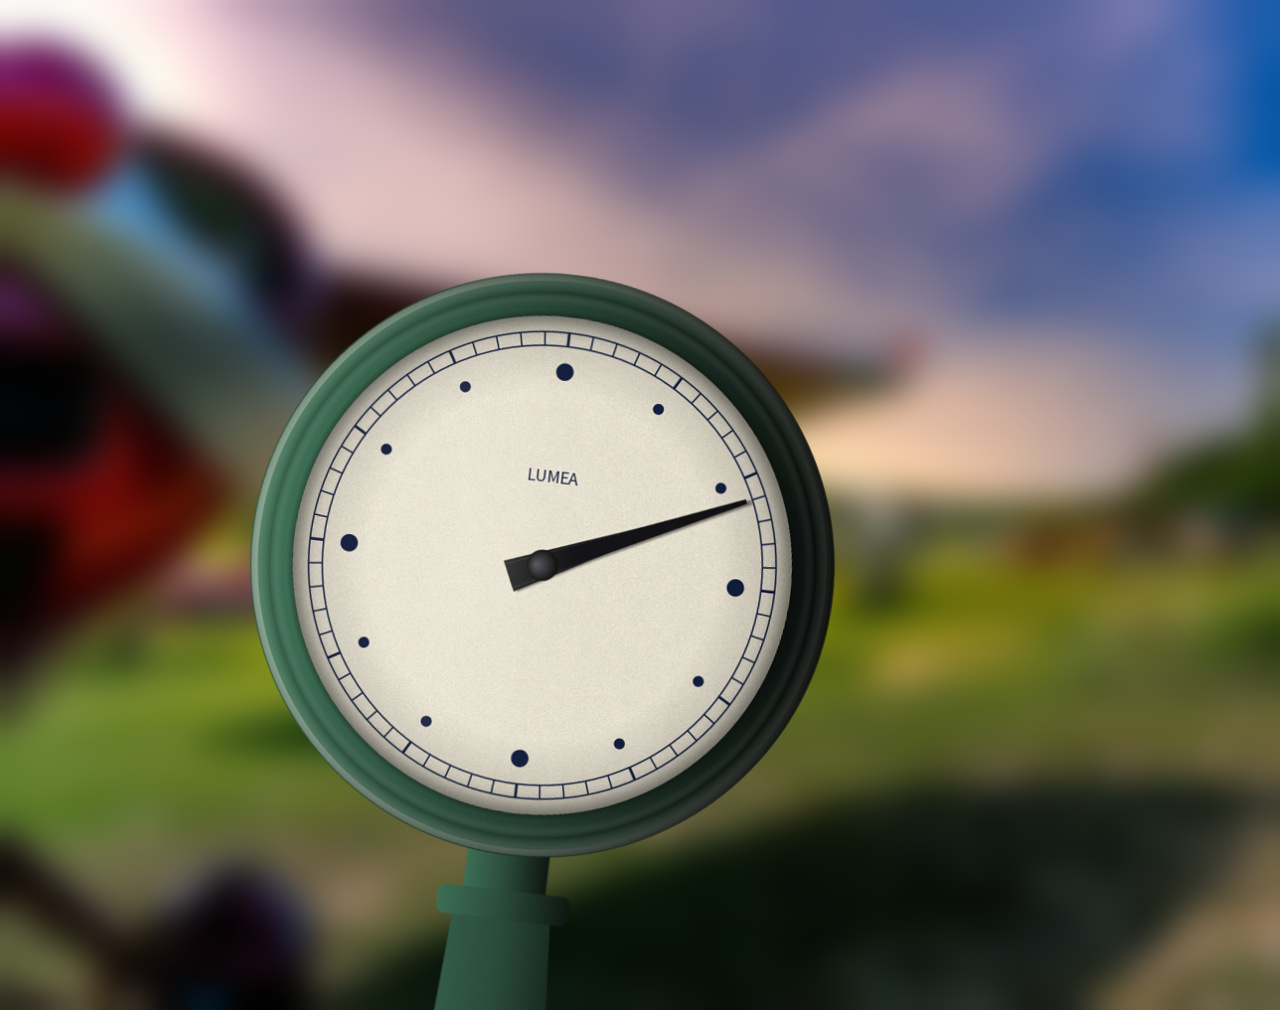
2:11
